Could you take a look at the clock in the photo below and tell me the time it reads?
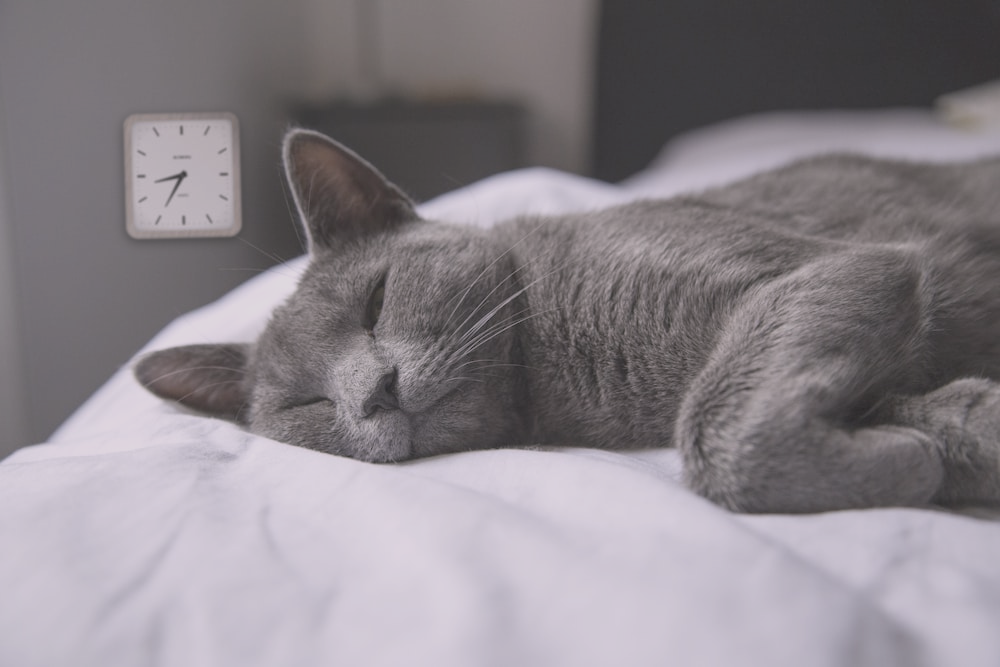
8:35
